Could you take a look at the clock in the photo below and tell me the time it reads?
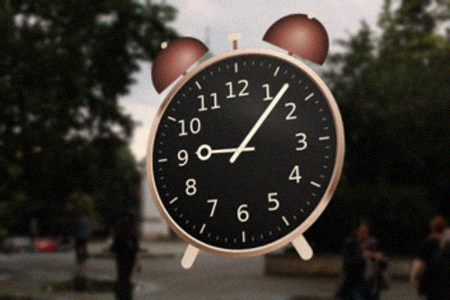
9:07
